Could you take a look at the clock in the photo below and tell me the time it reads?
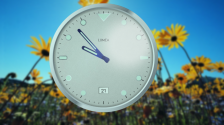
9:53
